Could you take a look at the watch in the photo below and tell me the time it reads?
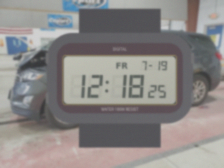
12:18:25
